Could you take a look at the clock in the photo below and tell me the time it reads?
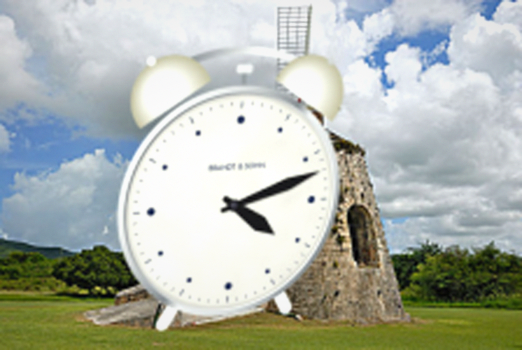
4:12
